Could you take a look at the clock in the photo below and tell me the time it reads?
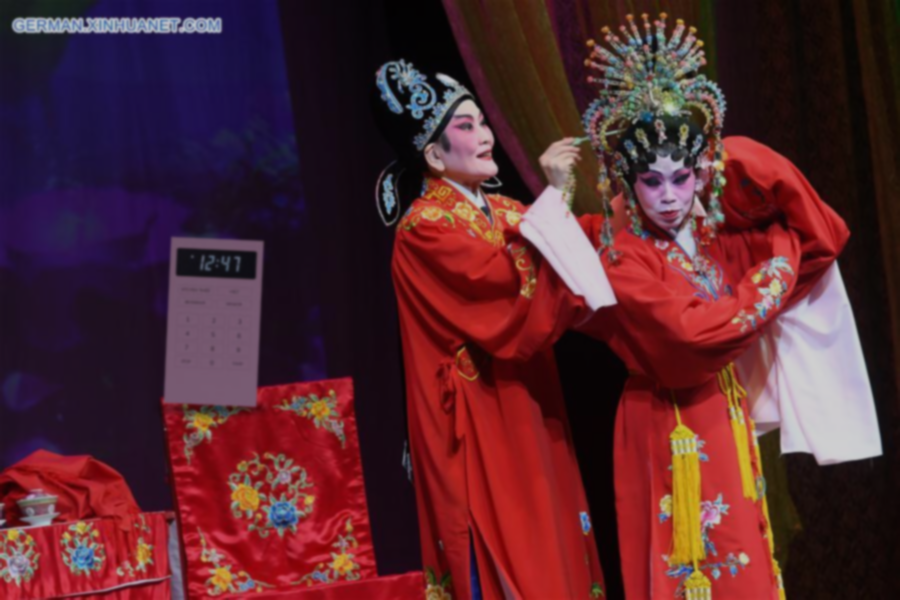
12:47
